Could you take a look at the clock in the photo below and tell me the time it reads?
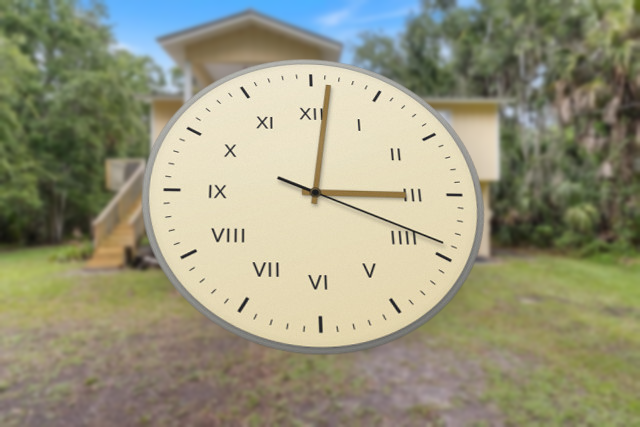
3:01:19
